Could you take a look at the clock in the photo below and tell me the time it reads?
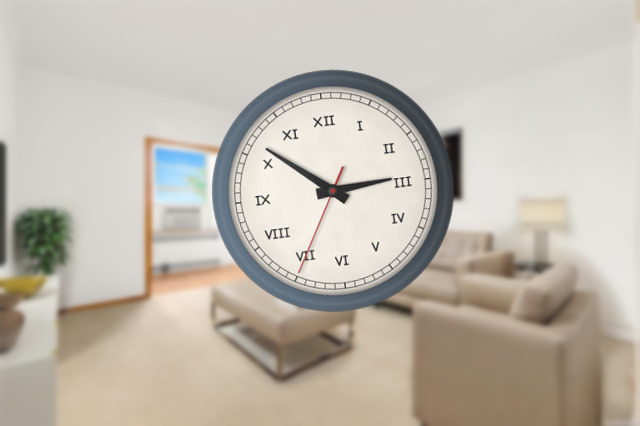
2:51:35
